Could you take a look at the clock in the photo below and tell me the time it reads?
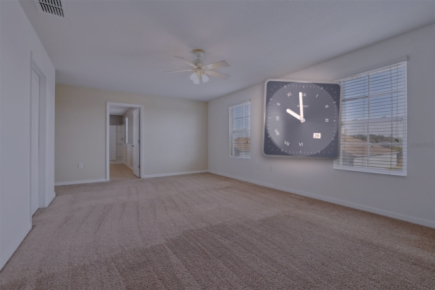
9:59
